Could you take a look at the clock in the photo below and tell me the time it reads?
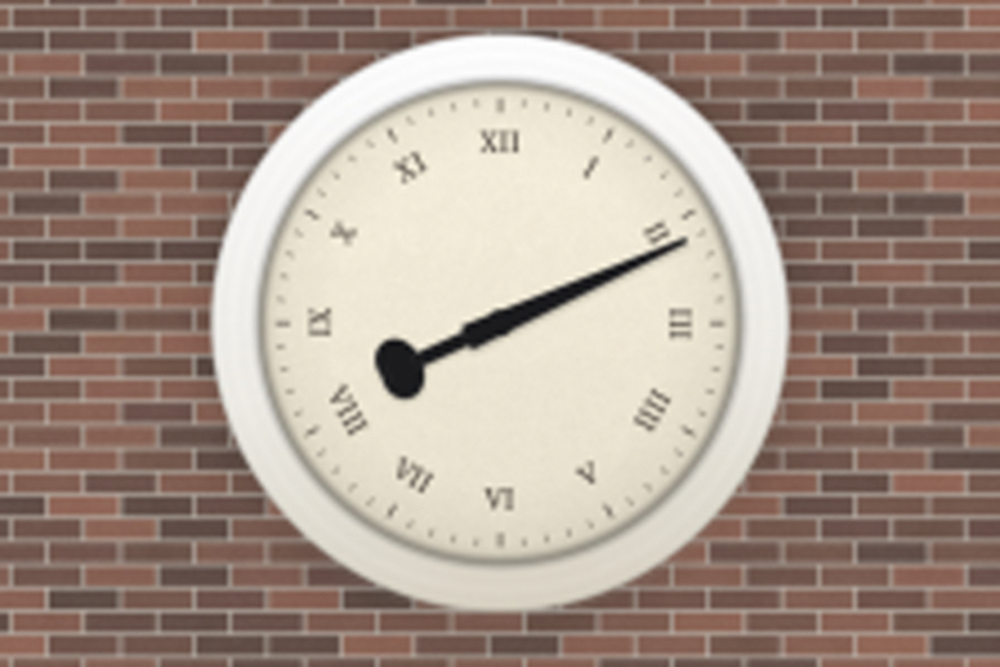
8:11
